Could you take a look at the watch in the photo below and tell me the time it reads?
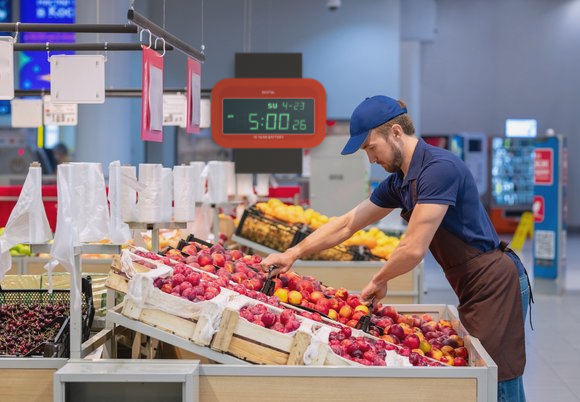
5:00:26
